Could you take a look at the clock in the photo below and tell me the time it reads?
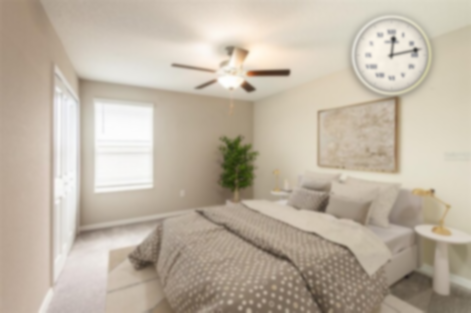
12:13
